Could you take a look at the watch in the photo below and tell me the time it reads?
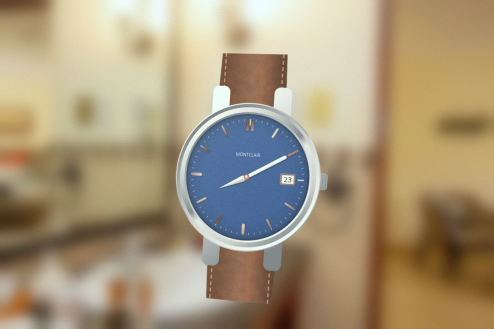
8:10
